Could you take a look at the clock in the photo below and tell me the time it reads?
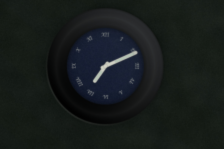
7:11
